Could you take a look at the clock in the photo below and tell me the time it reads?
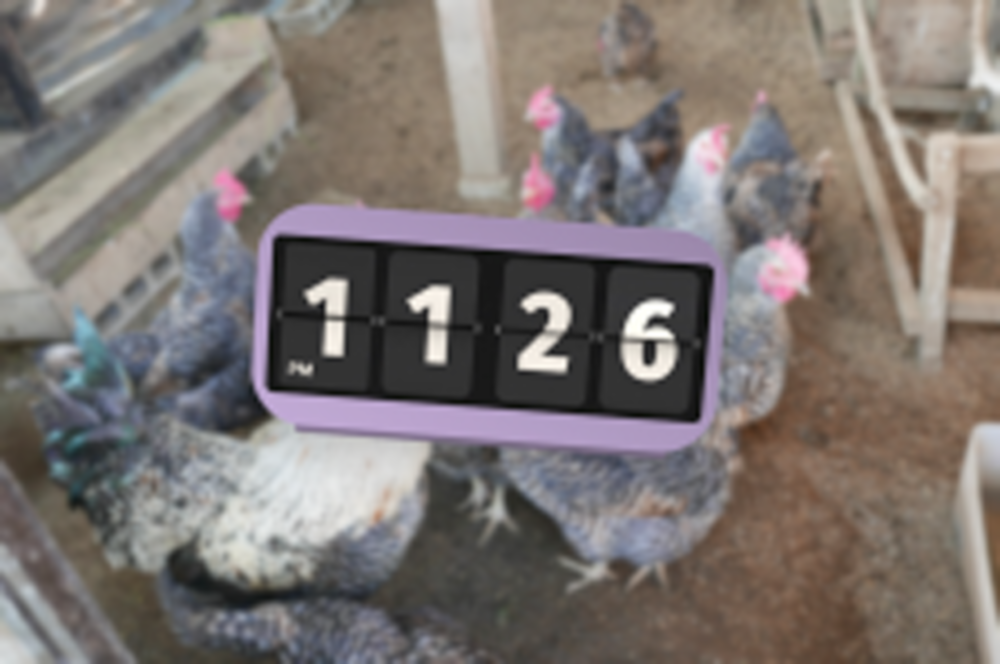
11:26
